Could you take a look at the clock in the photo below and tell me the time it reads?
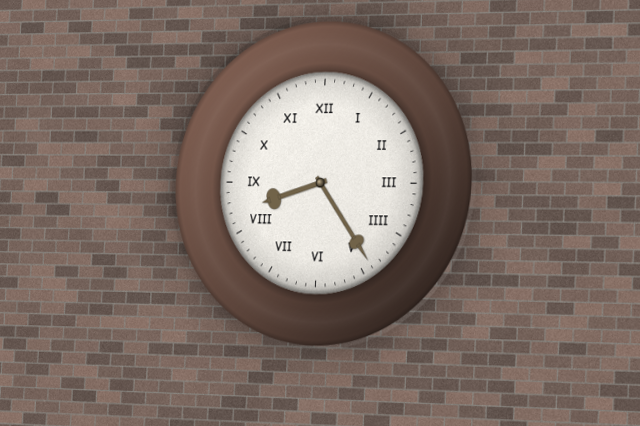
8:24
